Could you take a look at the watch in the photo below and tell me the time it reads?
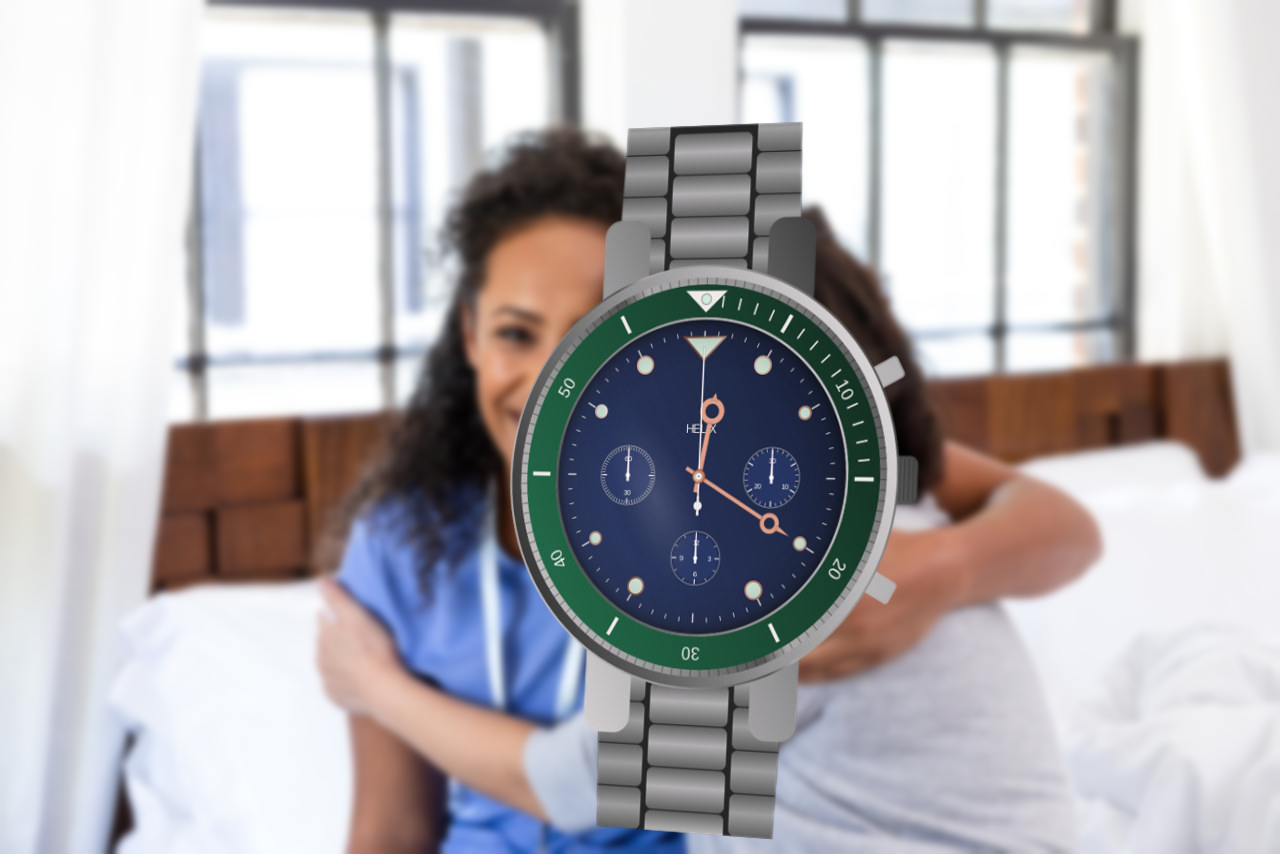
12:20
